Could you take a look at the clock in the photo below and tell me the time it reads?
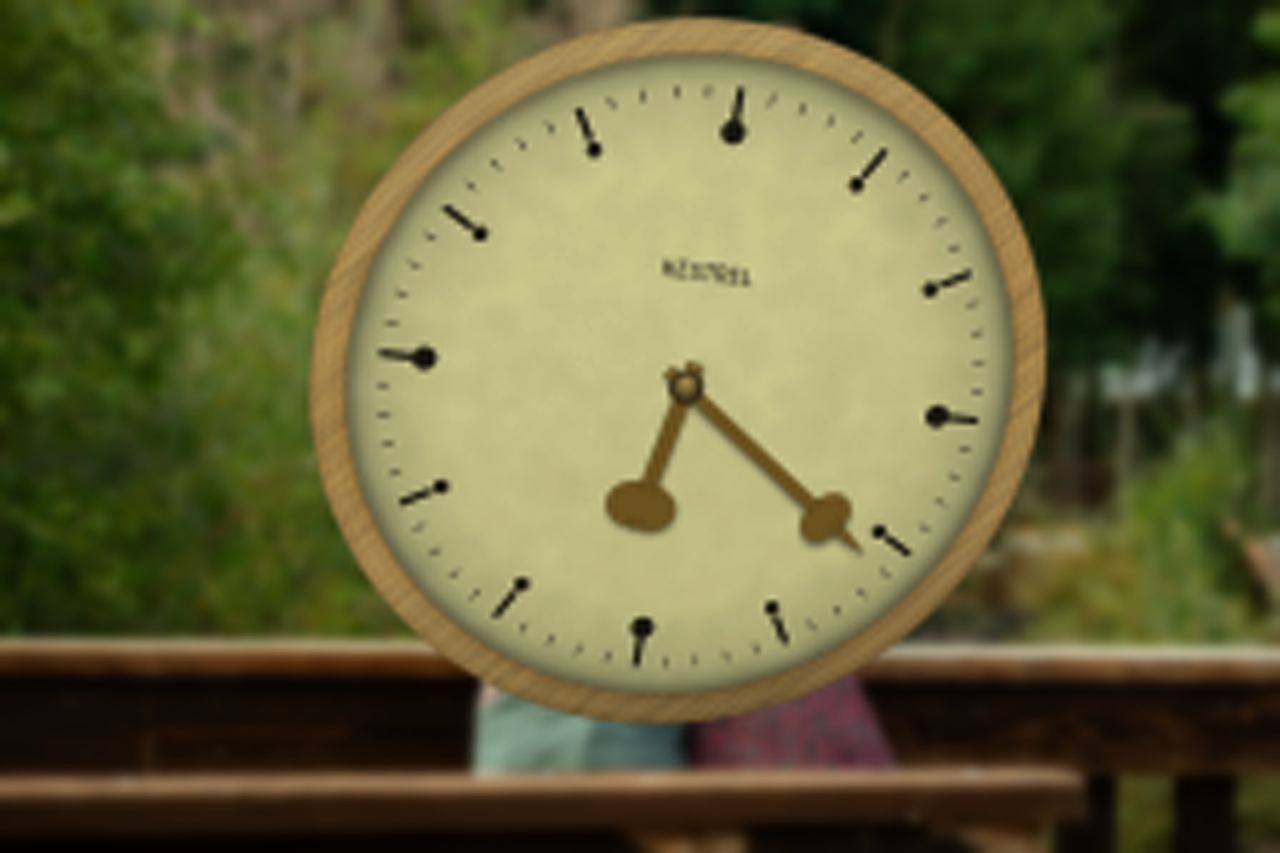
6:21
